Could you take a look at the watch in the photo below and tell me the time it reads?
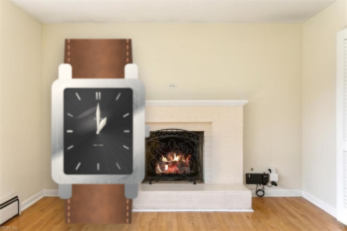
1:00
